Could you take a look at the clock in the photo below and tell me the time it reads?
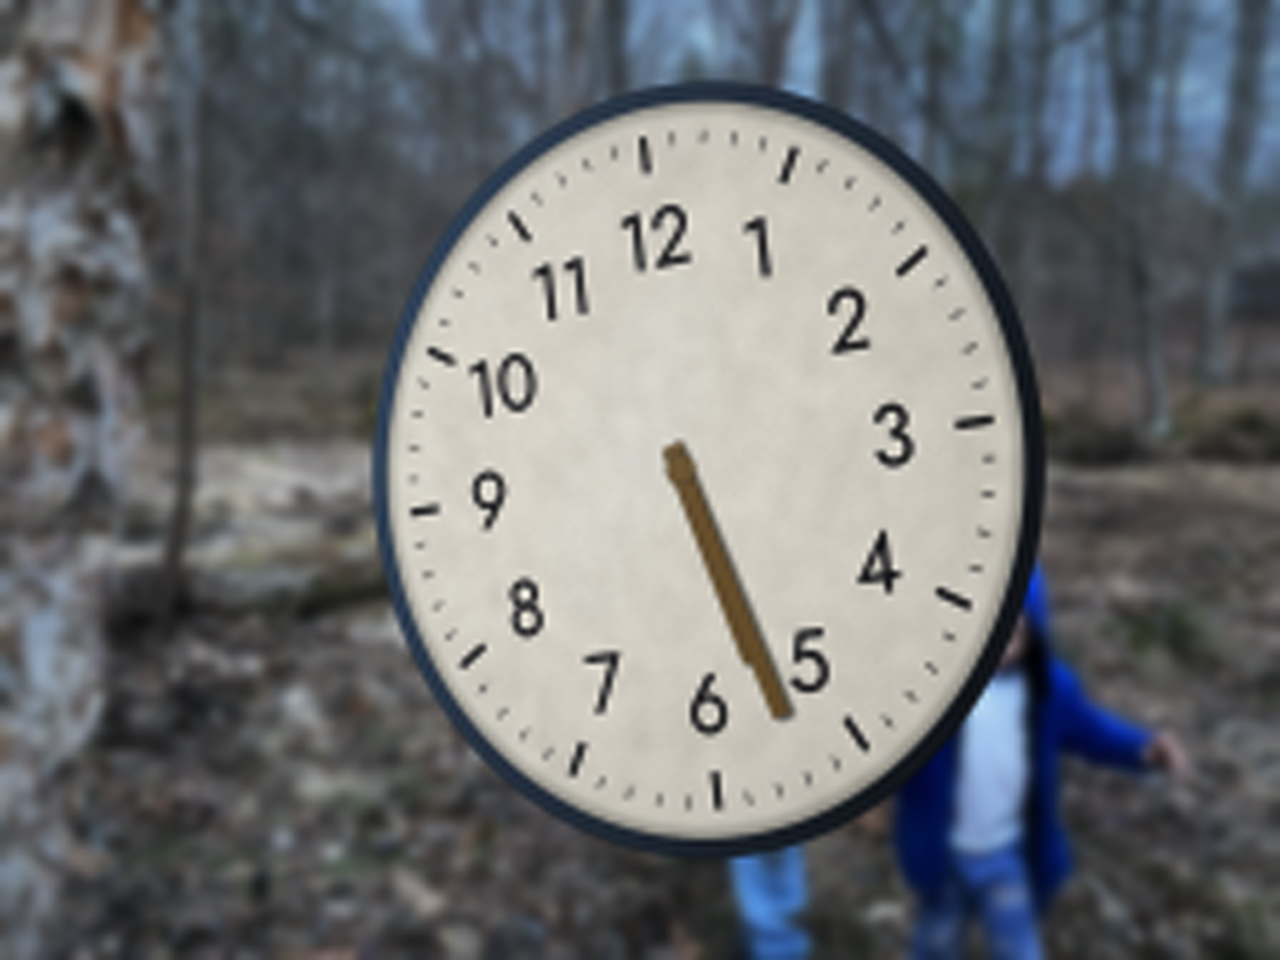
5:27
